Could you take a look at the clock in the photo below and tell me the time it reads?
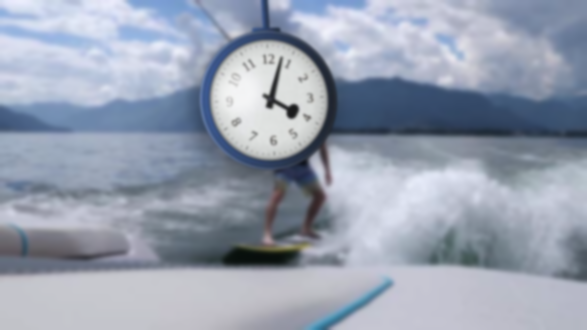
4:03
